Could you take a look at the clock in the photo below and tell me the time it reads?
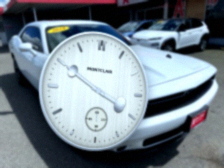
3:50
